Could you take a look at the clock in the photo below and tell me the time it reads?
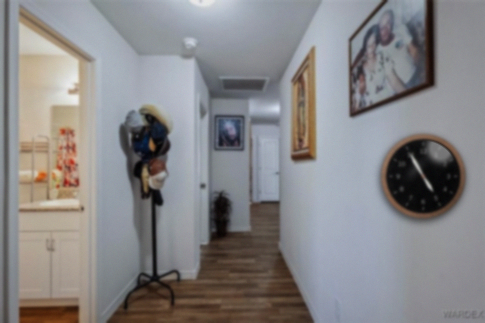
4:55
